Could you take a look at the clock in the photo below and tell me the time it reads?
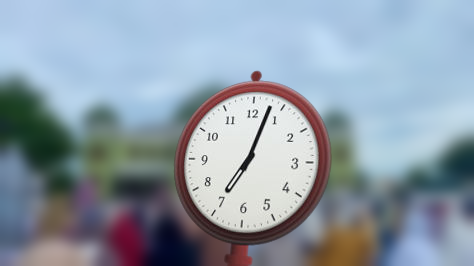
7:03
